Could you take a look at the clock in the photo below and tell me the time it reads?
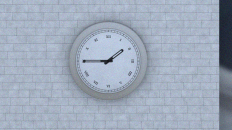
1:45
